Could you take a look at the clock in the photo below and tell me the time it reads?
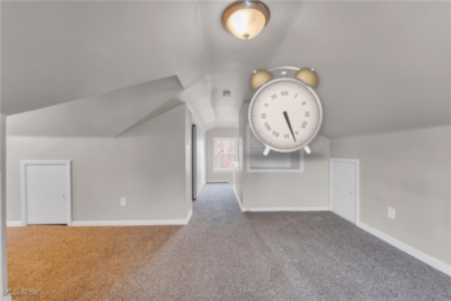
5:27
